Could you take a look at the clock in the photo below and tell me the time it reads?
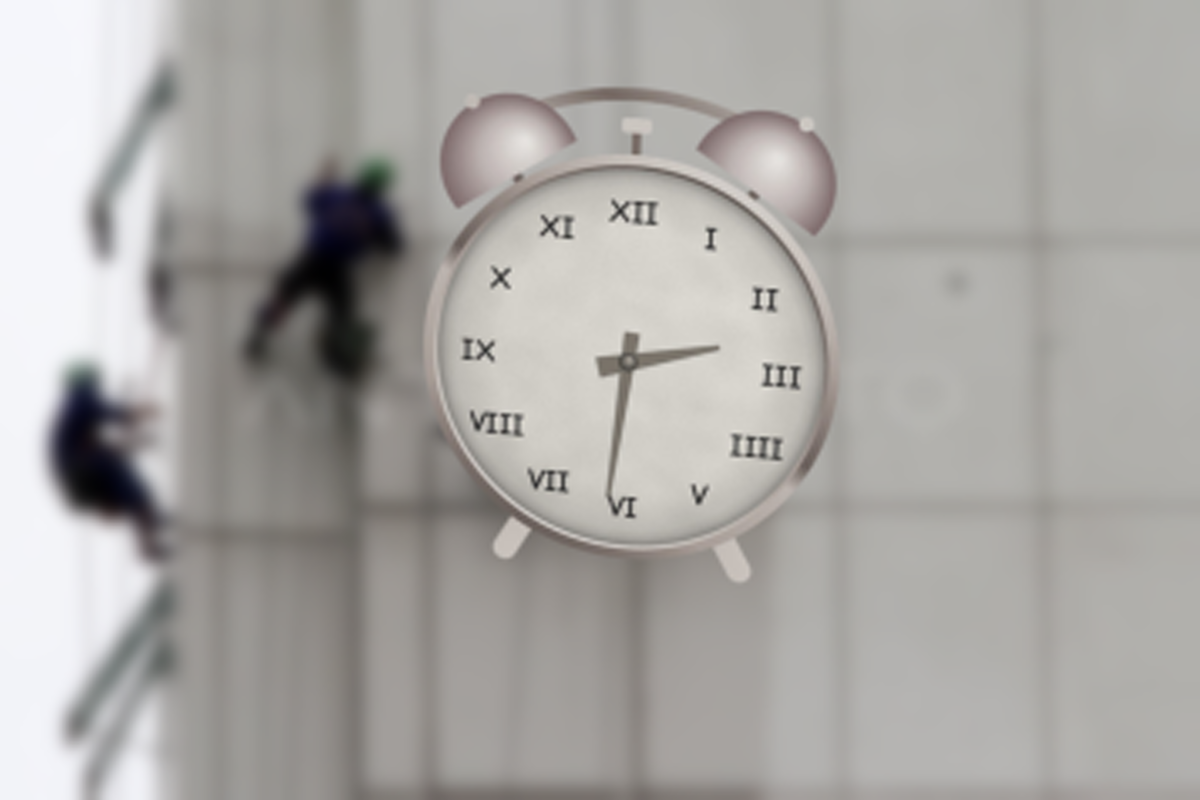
2:31
